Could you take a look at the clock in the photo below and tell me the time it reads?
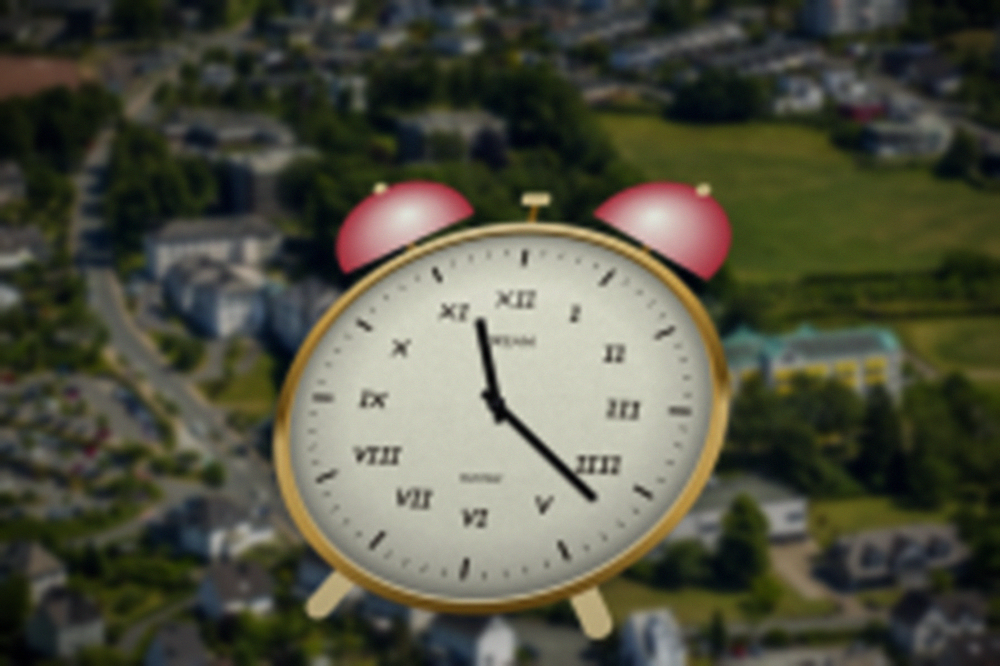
11:22
